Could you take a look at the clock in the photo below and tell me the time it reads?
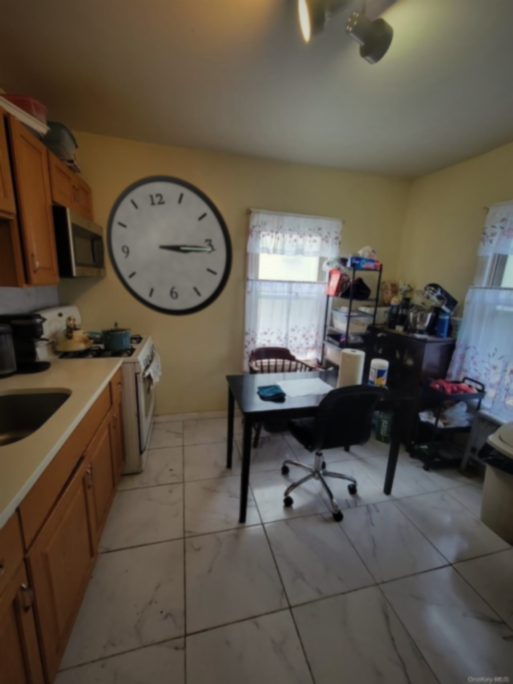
3:16
